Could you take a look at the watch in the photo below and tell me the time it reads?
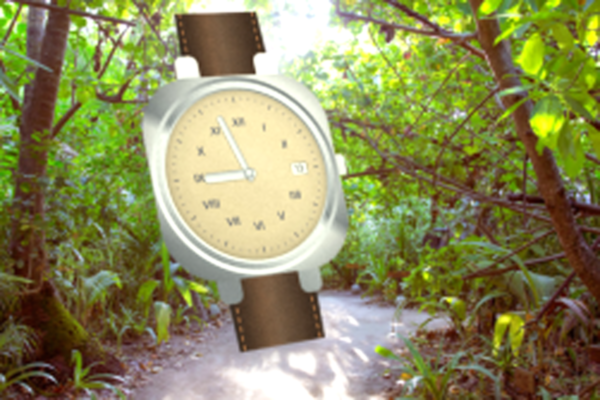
8:57
